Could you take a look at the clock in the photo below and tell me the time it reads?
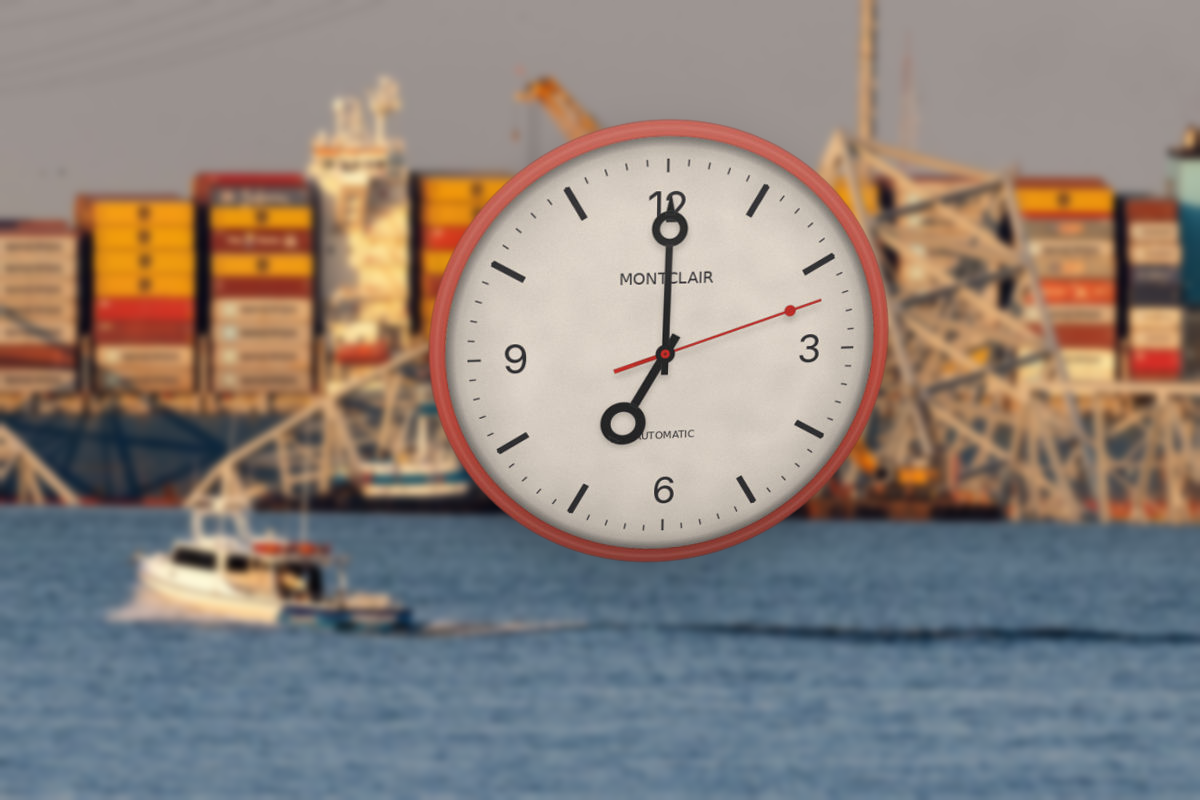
7:00:12
